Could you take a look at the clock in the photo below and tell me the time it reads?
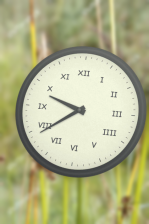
9:39
